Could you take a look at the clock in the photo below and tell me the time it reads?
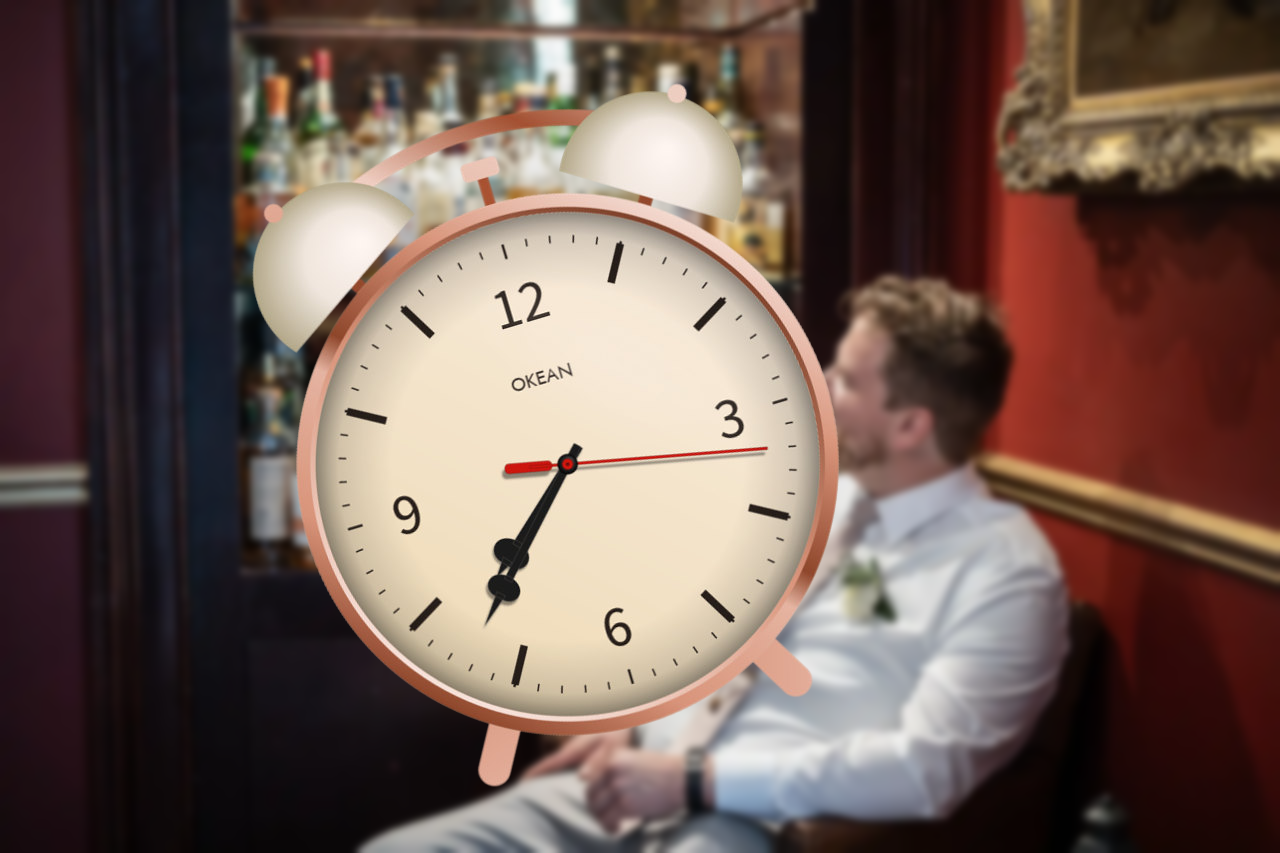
7:37:17
